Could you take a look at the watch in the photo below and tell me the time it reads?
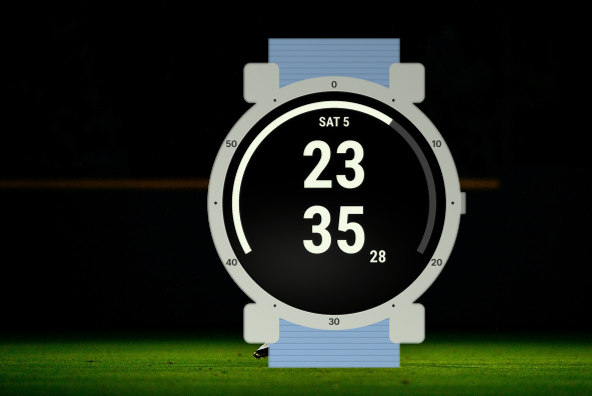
23:35:28
